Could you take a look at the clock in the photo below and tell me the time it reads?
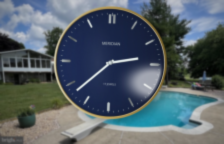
2:38
